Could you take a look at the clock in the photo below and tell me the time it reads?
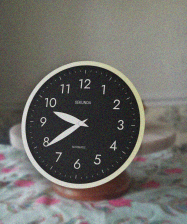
9:39
